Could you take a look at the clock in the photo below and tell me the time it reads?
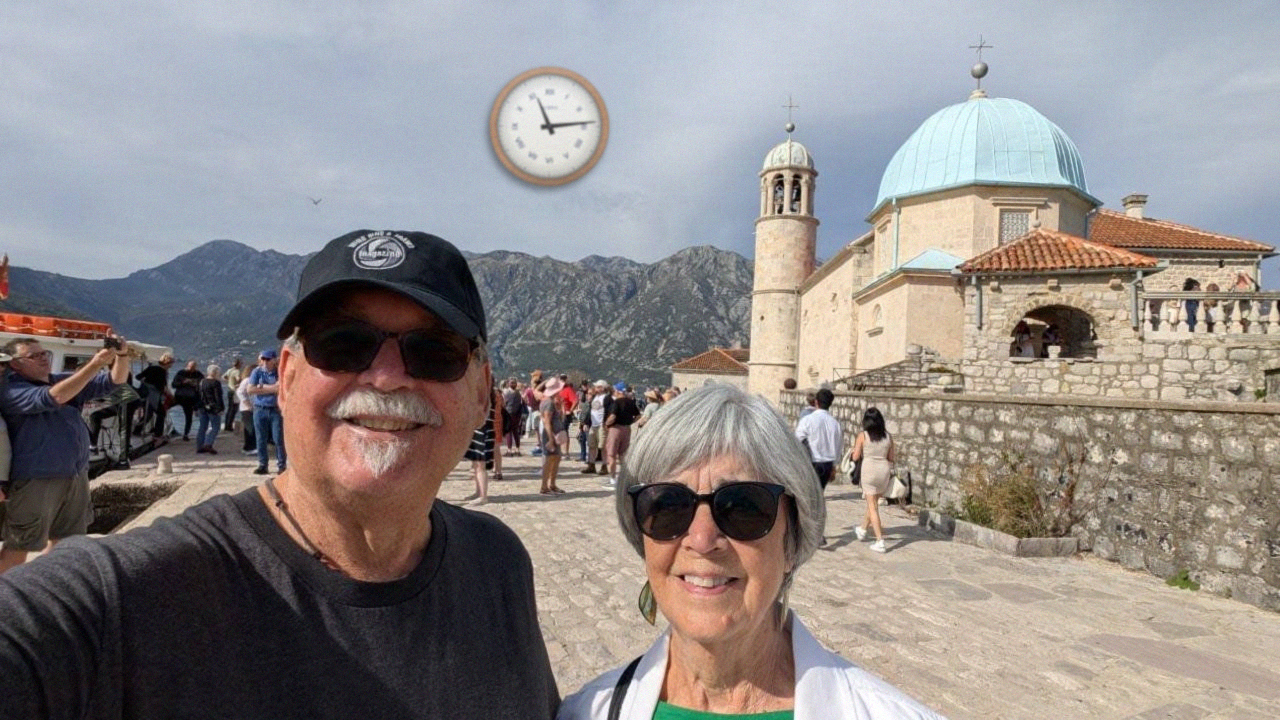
11:14
